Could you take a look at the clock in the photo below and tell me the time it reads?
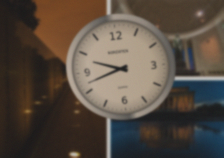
9:42
